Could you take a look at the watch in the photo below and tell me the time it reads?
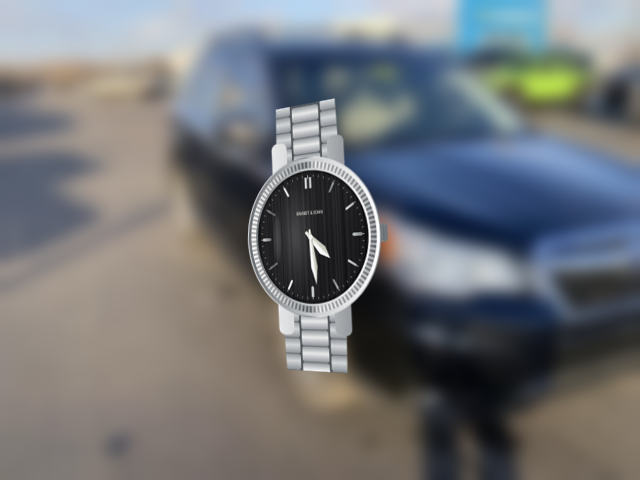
4:29
